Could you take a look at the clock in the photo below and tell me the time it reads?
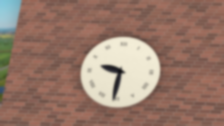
9:31
